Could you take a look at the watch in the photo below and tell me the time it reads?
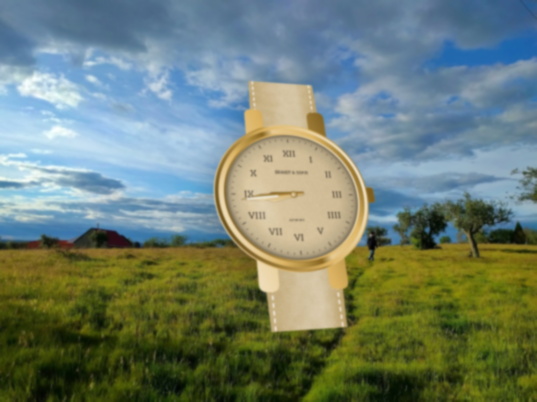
8:44
